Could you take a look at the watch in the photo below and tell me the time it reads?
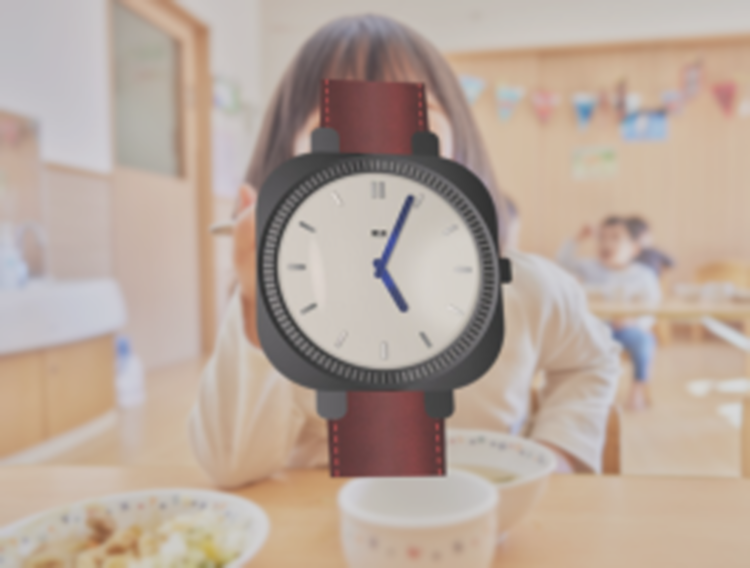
5:04
